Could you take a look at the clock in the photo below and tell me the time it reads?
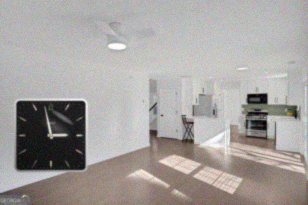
2:58
